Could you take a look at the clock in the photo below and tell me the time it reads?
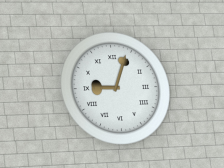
9:04
